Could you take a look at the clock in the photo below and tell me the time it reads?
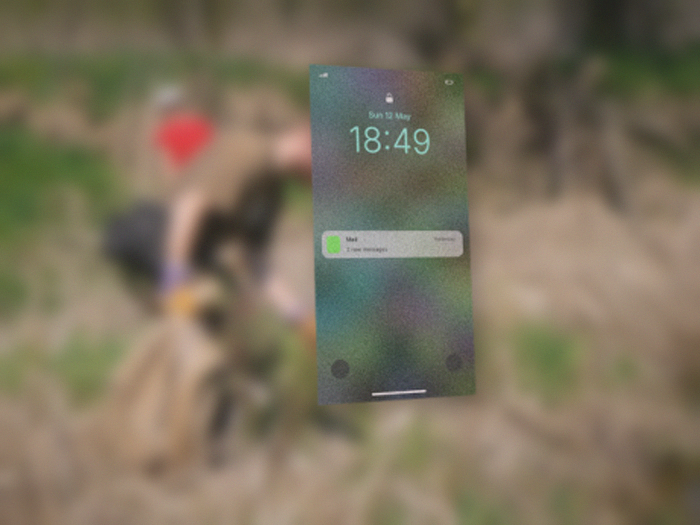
18:49
